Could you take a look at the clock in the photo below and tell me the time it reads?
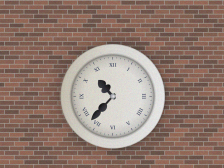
10:37
